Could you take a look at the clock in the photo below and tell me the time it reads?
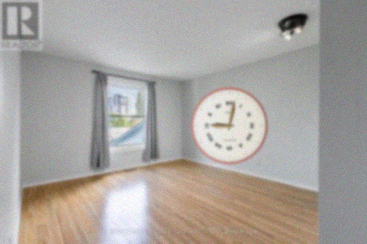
9:02
